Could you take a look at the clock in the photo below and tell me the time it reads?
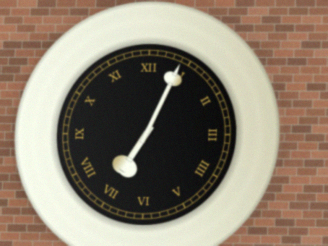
7:04
